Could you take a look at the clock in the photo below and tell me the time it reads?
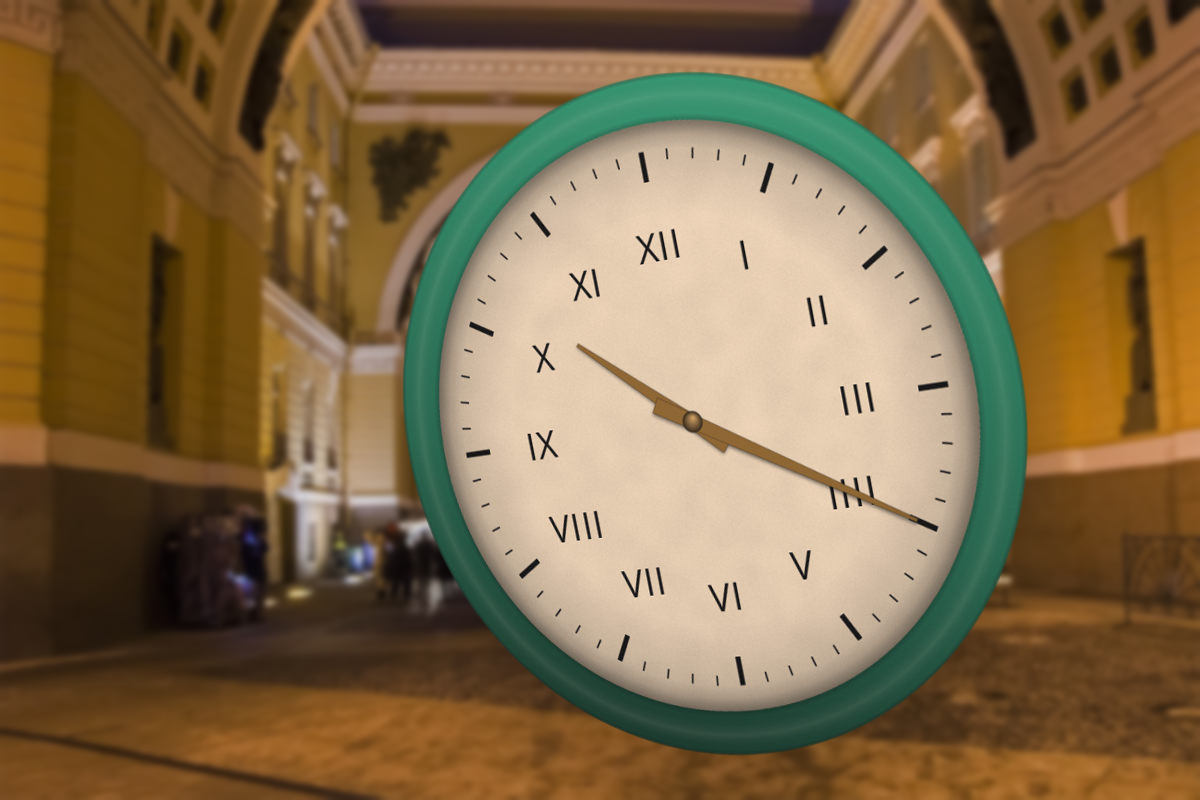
10:20
